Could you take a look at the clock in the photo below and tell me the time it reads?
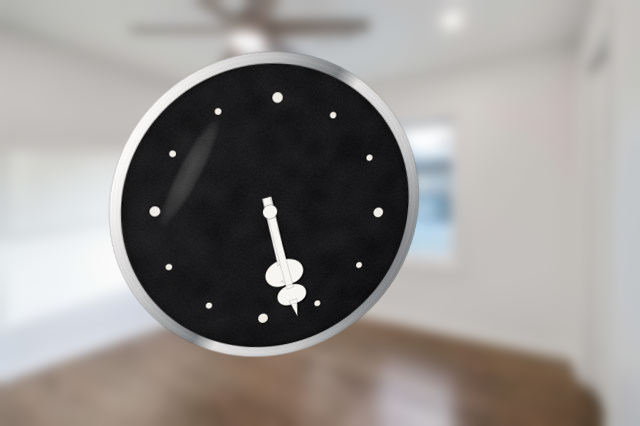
5:27
